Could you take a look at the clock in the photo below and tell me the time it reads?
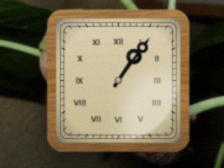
1:06
